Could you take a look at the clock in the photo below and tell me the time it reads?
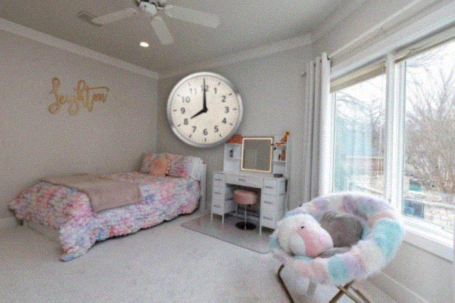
8:00
